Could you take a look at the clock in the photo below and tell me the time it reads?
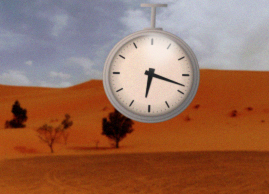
6:18
